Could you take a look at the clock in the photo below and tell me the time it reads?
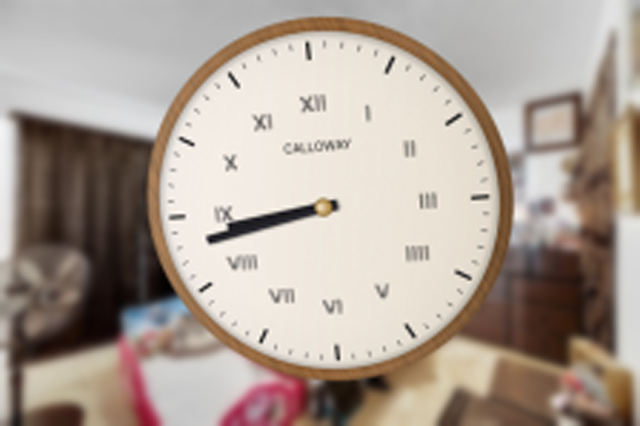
8:43
